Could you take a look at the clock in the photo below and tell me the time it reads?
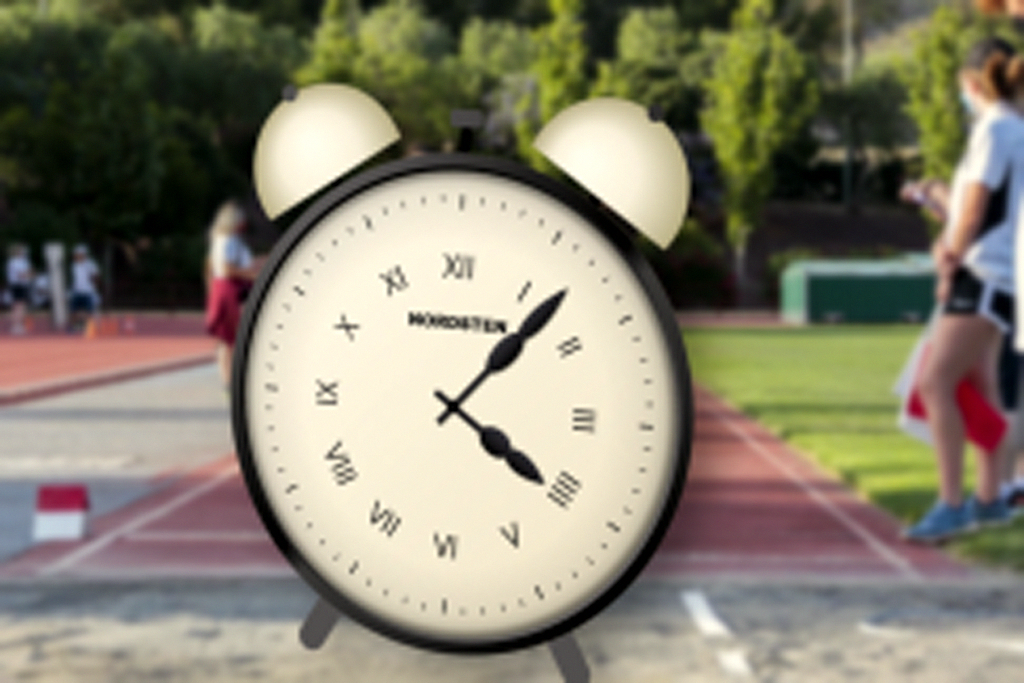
4:07
